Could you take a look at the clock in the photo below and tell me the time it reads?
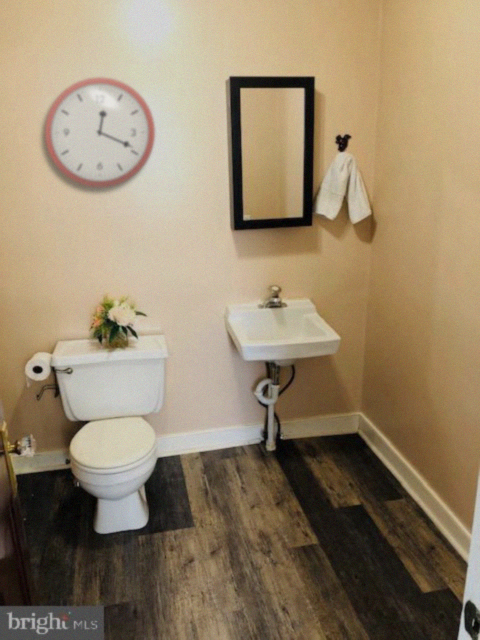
12:19
